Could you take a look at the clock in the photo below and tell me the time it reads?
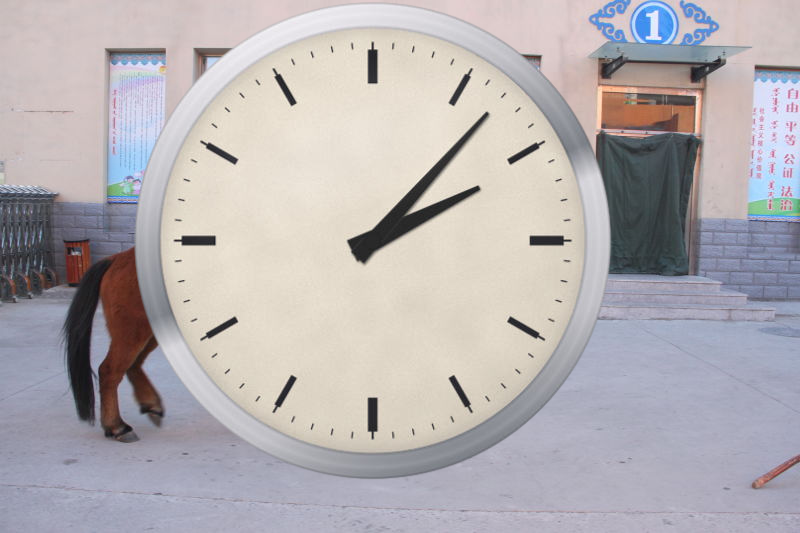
2:07
